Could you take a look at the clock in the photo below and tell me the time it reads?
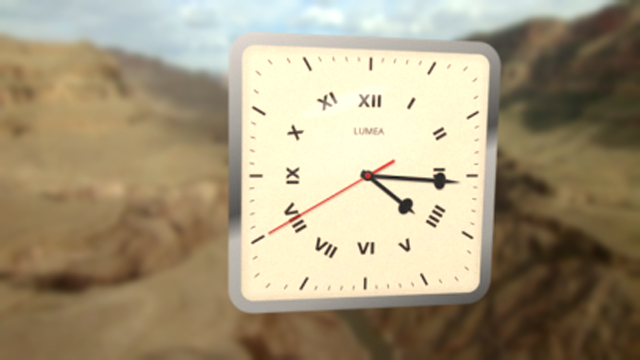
4:15:40
